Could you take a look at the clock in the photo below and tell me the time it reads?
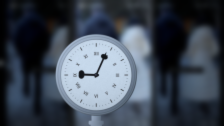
9:04
